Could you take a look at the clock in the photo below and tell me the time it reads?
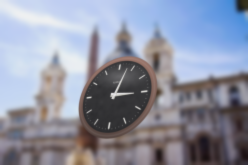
3:03
